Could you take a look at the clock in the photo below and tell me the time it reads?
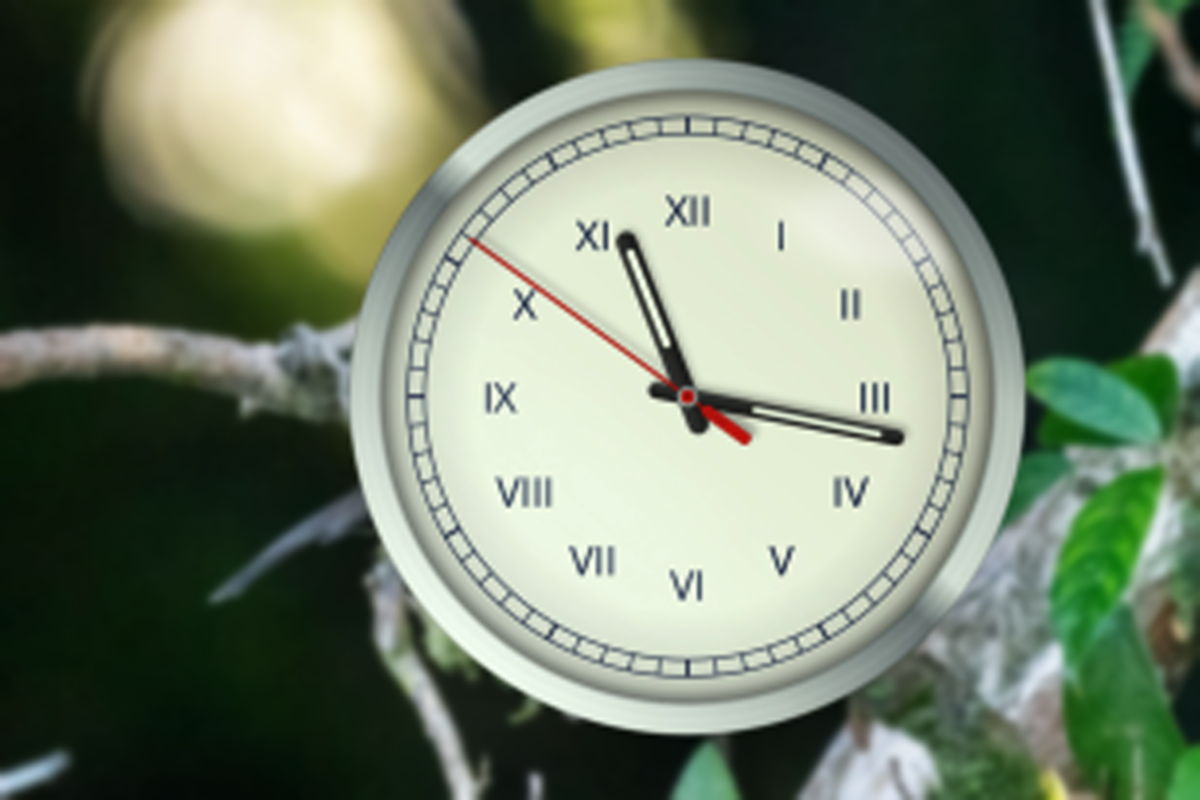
11:16:51
